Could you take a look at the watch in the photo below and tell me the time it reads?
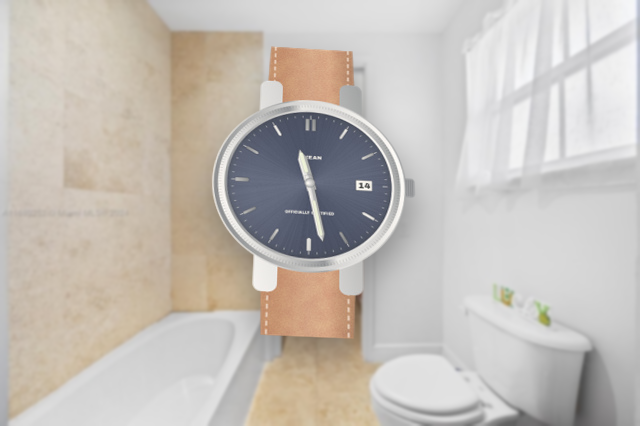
11:28
